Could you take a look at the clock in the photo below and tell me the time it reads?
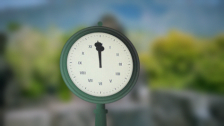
11:59
